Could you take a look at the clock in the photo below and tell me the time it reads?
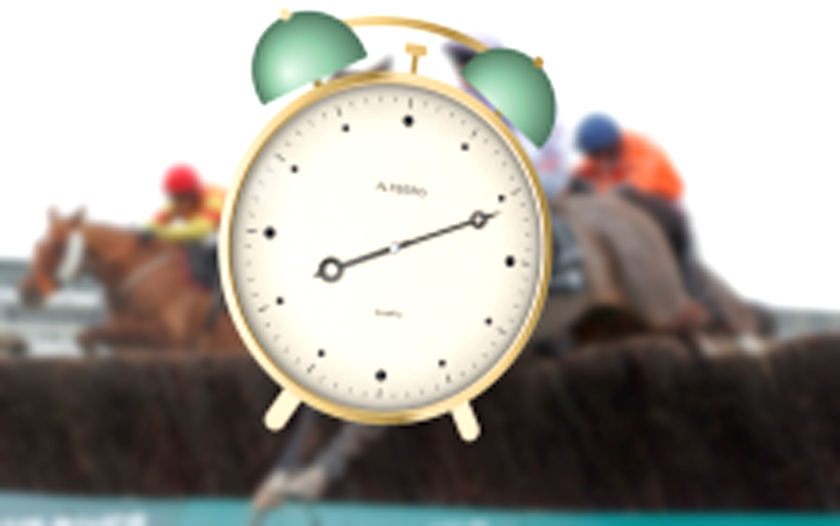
8:11
